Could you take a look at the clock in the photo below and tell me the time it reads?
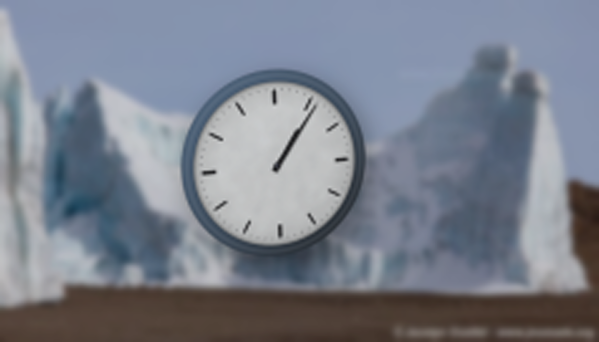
1:06
